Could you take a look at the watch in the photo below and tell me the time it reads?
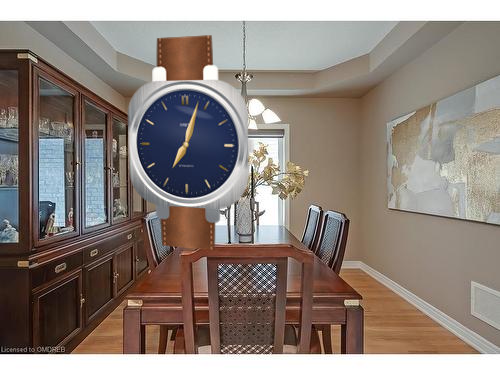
7:03
